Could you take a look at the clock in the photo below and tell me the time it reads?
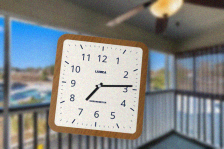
7:14
